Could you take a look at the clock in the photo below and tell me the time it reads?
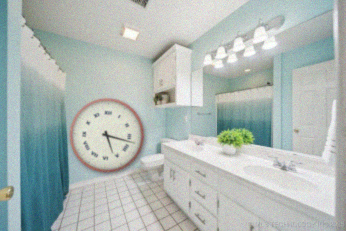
5:17
